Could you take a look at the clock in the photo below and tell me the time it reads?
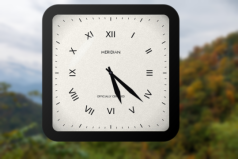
5:22
